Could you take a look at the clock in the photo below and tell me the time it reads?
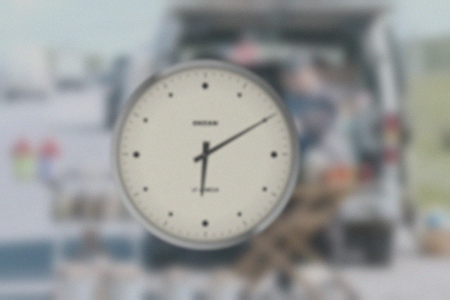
6:10
